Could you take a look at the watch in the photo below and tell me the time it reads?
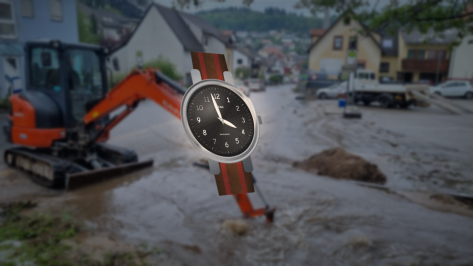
3:58
